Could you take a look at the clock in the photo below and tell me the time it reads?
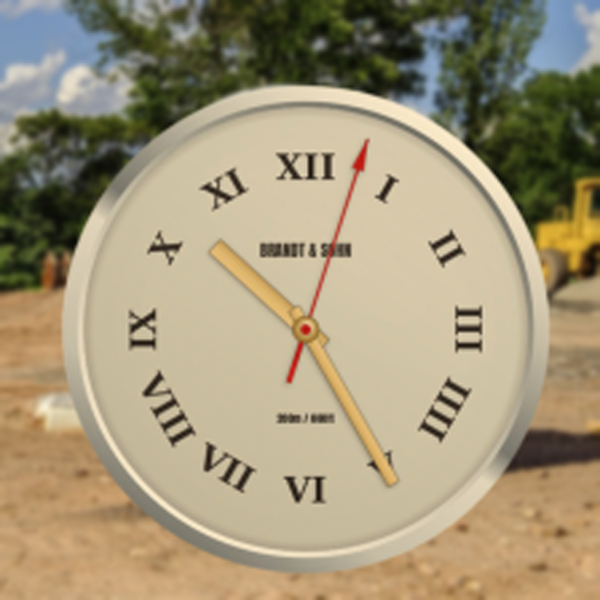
10:25:03
